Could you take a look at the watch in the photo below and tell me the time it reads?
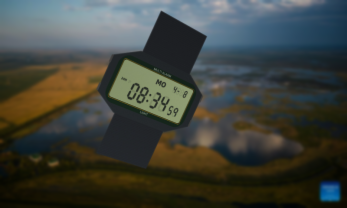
8:34:59
